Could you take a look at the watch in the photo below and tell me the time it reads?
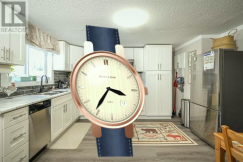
3:36
